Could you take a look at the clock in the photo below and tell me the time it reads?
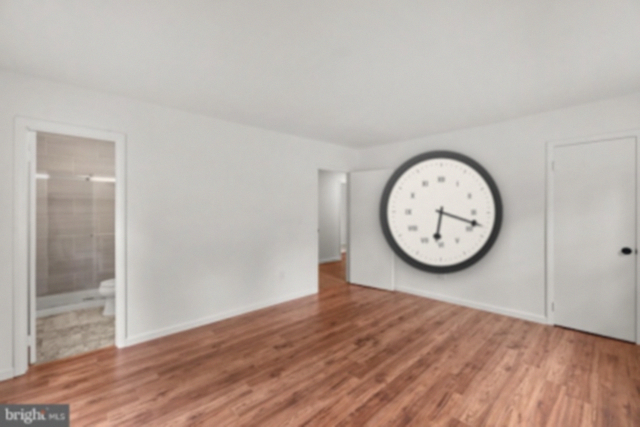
6:18
